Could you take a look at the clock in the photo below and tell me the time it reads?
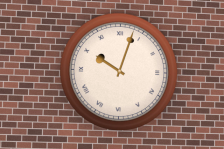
10:03
